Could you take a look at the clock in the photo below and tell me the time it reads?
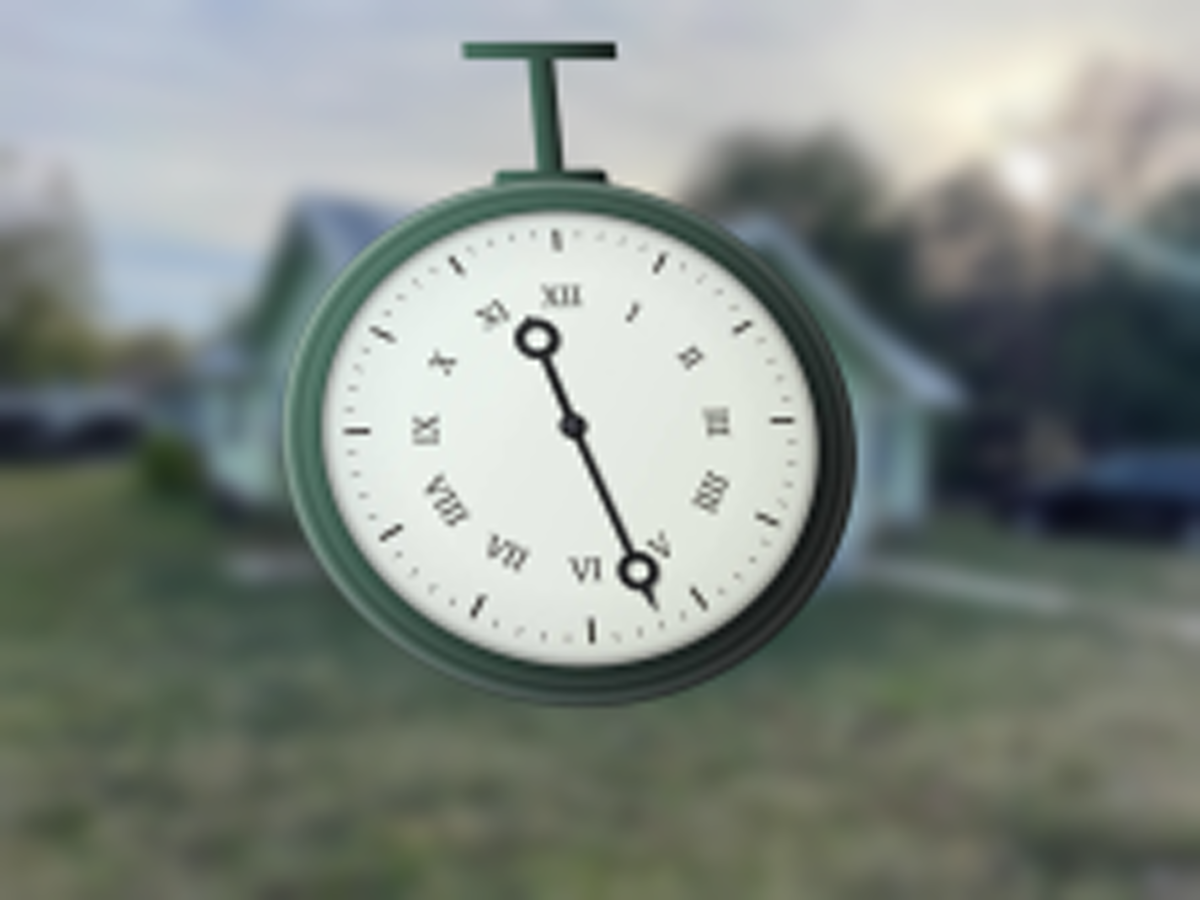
11:27
